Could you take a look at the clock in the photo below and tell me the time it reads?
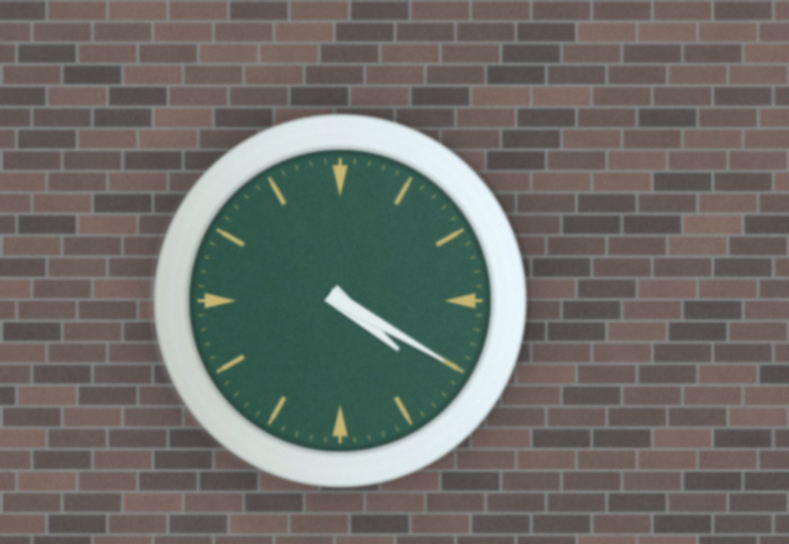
4:20
